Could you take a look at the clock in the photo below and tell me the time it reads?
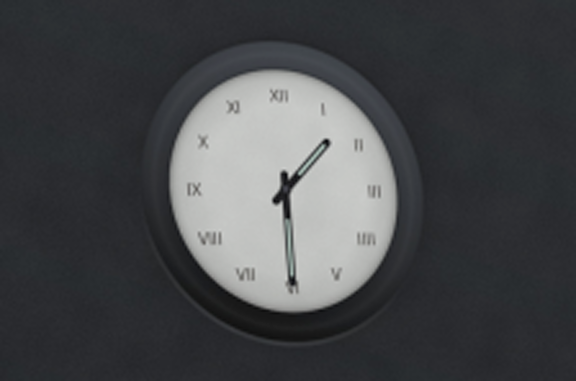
1:30
